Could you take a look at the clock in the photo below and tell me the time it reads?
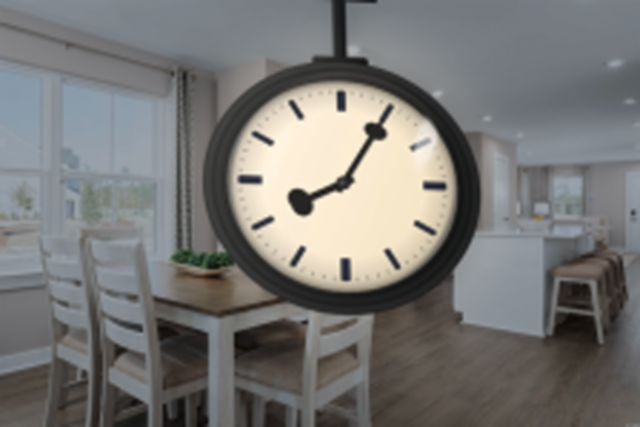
8:05
